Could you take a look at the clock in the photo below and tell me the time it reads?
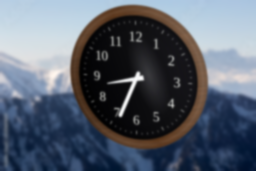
8:34
